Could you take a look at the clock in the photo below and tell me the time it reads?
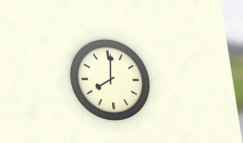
8:01
